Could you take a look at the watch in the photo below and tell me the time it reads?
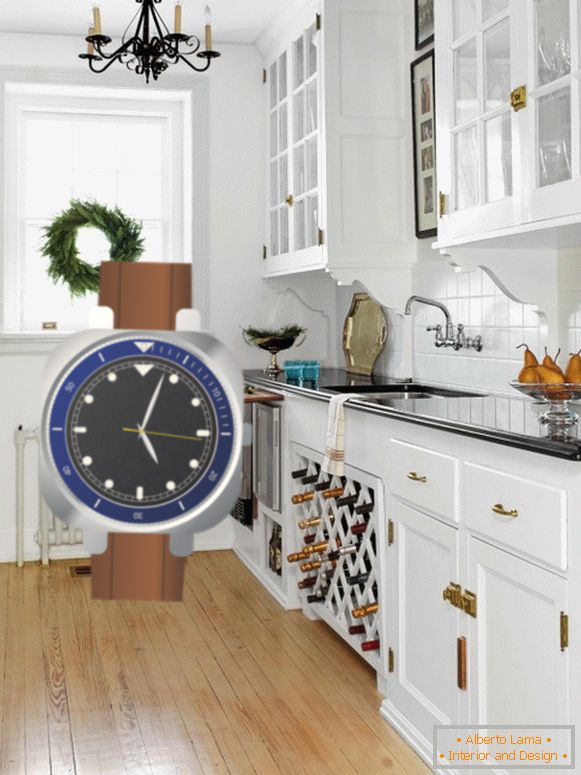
5:03:16
